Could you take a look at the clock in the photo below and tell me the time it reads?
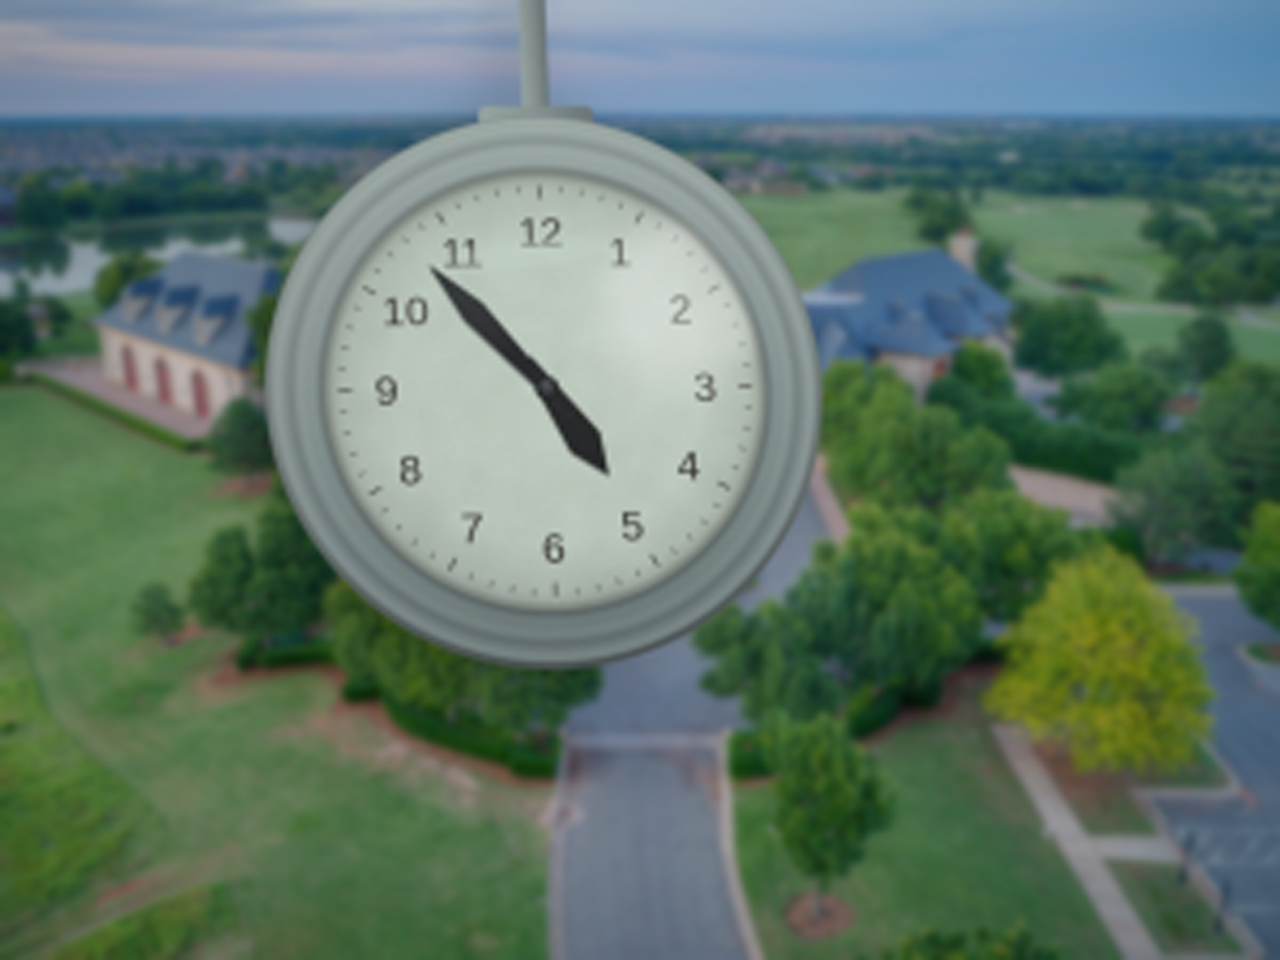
4:53
